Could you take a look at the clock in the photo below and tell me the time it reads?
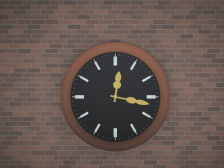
12:17
